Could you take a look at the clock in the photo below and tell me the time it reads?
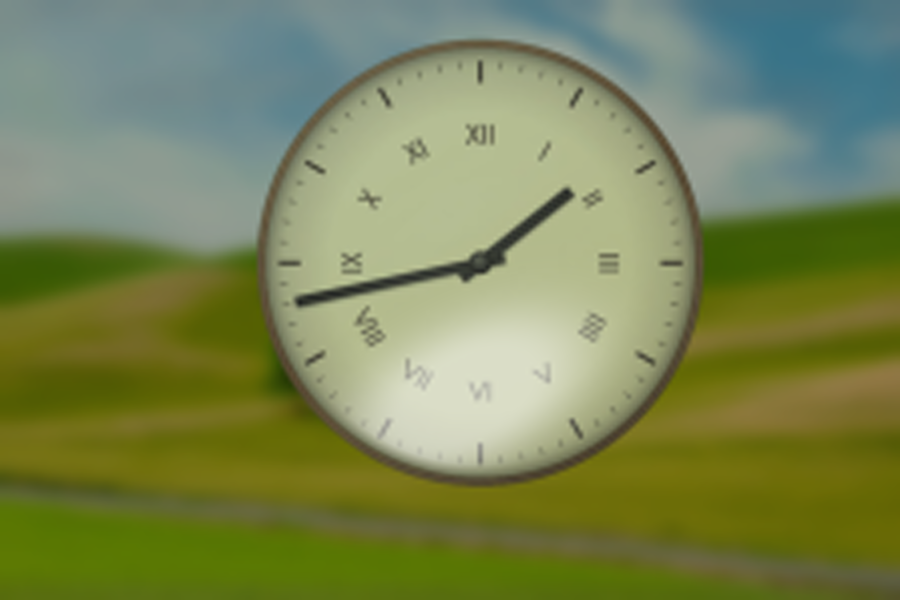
1:43
